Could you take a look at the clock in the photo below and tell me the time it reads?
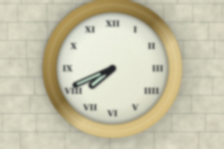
7:41
